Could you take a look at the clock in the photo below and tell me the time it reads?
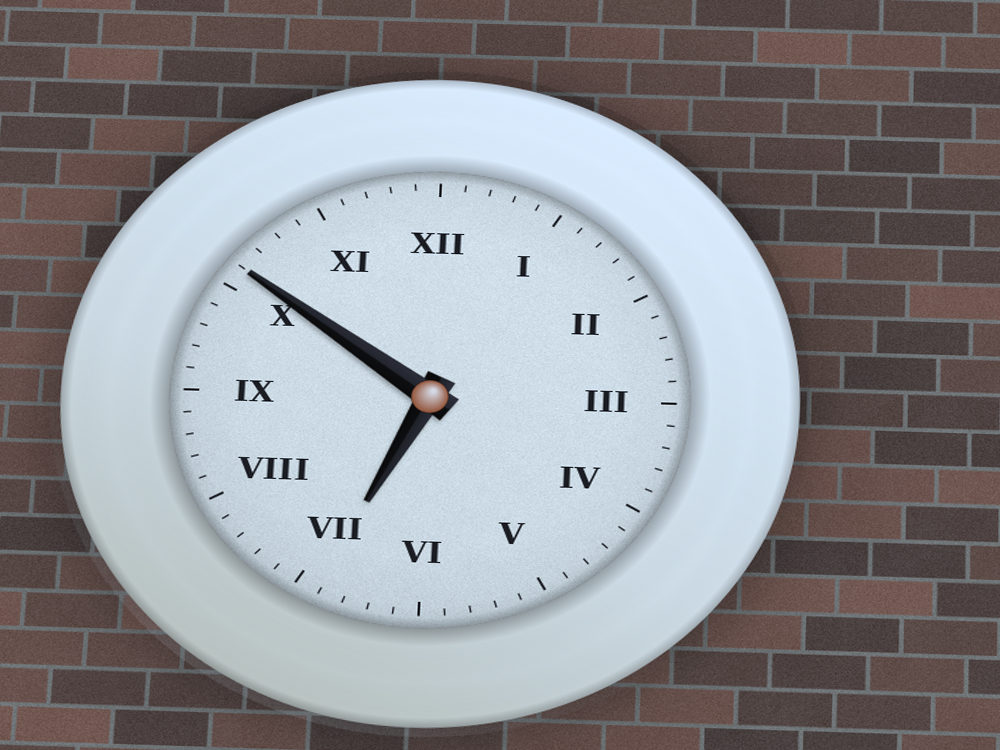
6:51
